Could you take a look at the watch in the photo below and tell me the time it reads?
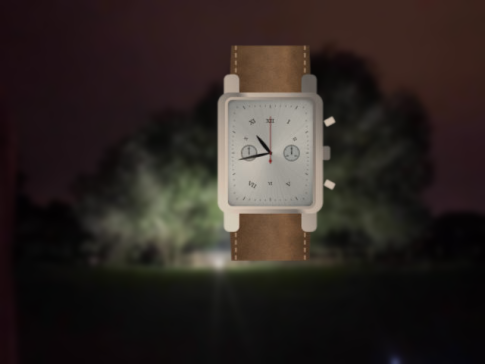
10:43
